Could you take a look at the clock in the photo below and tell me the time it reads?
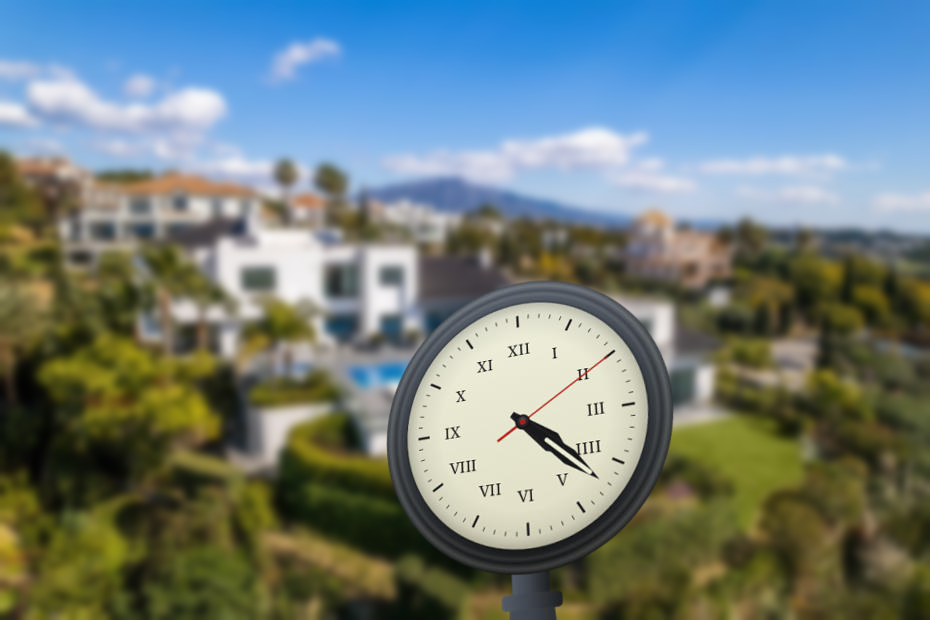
4:22:10
